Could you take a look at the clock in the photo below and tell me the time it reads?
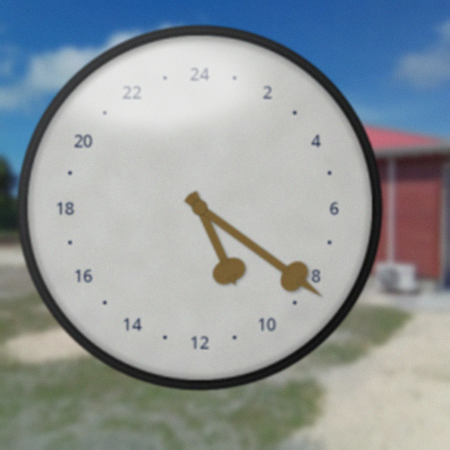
10:21
